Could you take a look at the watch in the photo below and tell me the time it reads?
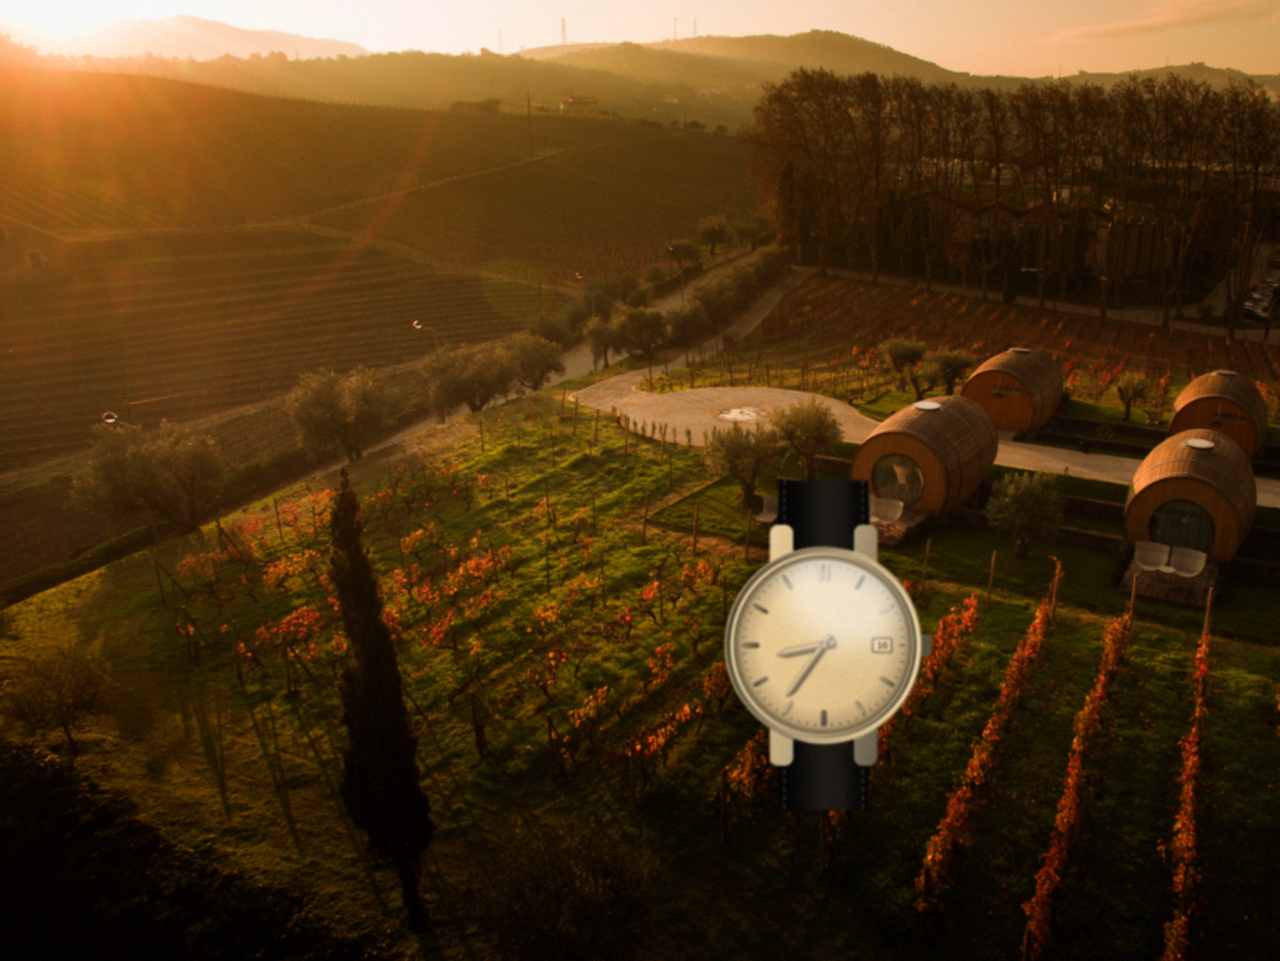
8:36
